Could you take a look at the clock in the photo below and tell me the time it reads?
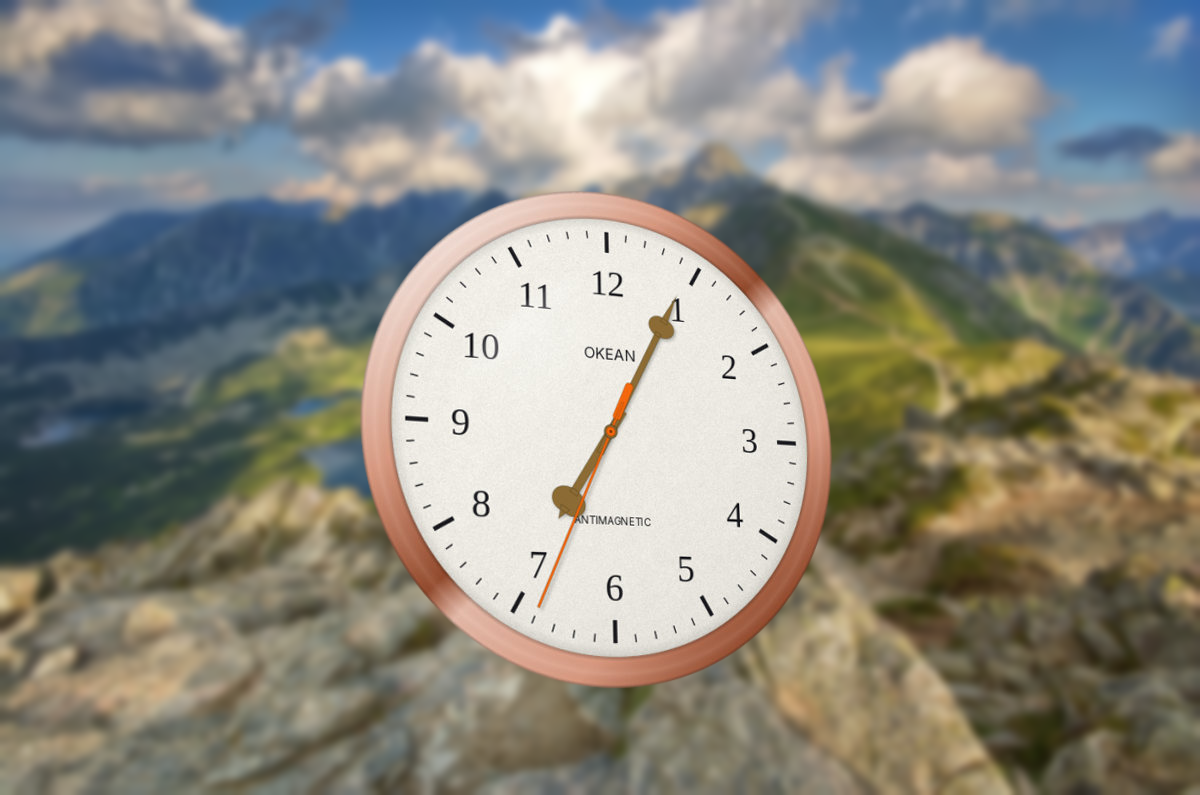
7:04:34
